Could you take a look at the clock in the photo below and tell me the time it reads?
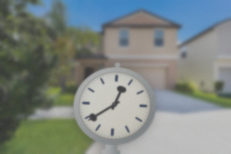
12:39
